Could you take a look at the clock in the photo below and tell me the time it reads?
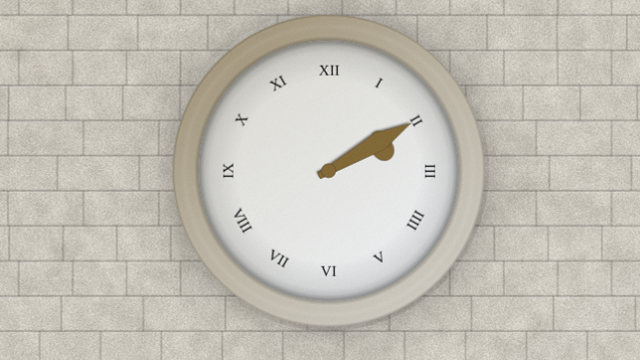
2:10
